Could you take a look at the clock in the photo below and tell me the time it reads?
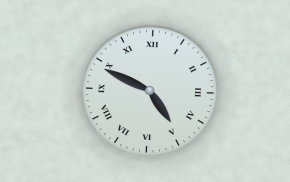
4:49
